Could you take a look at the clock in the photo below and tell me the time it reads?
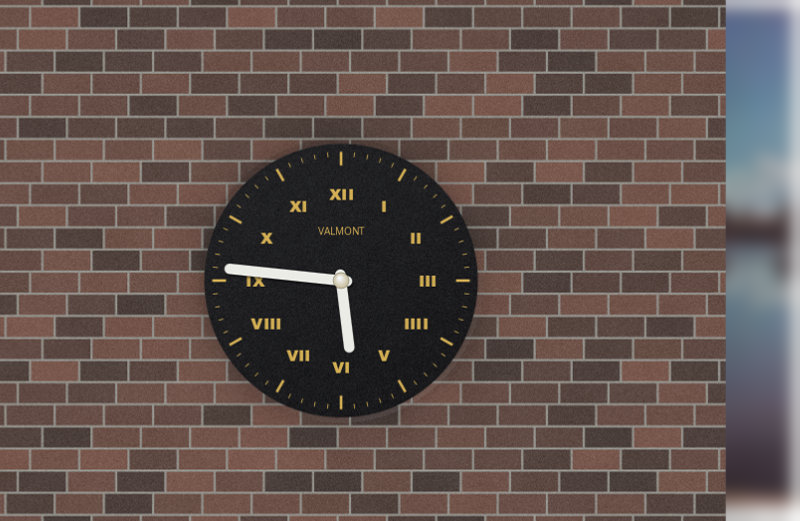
5:46
